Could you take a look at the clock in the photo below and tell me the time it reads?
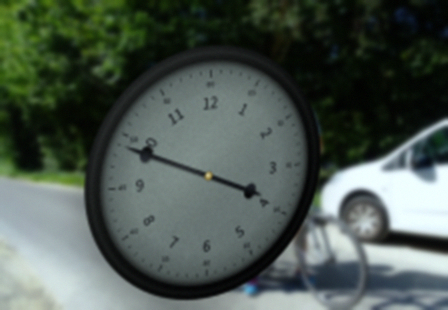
3:49
